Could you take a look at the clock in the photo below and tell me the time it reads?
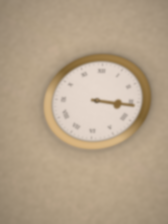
3:16
